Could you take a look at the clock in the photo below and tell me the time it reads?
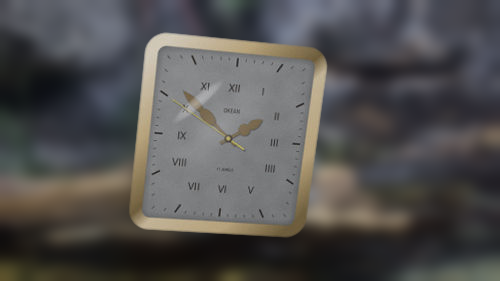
1:51:50
